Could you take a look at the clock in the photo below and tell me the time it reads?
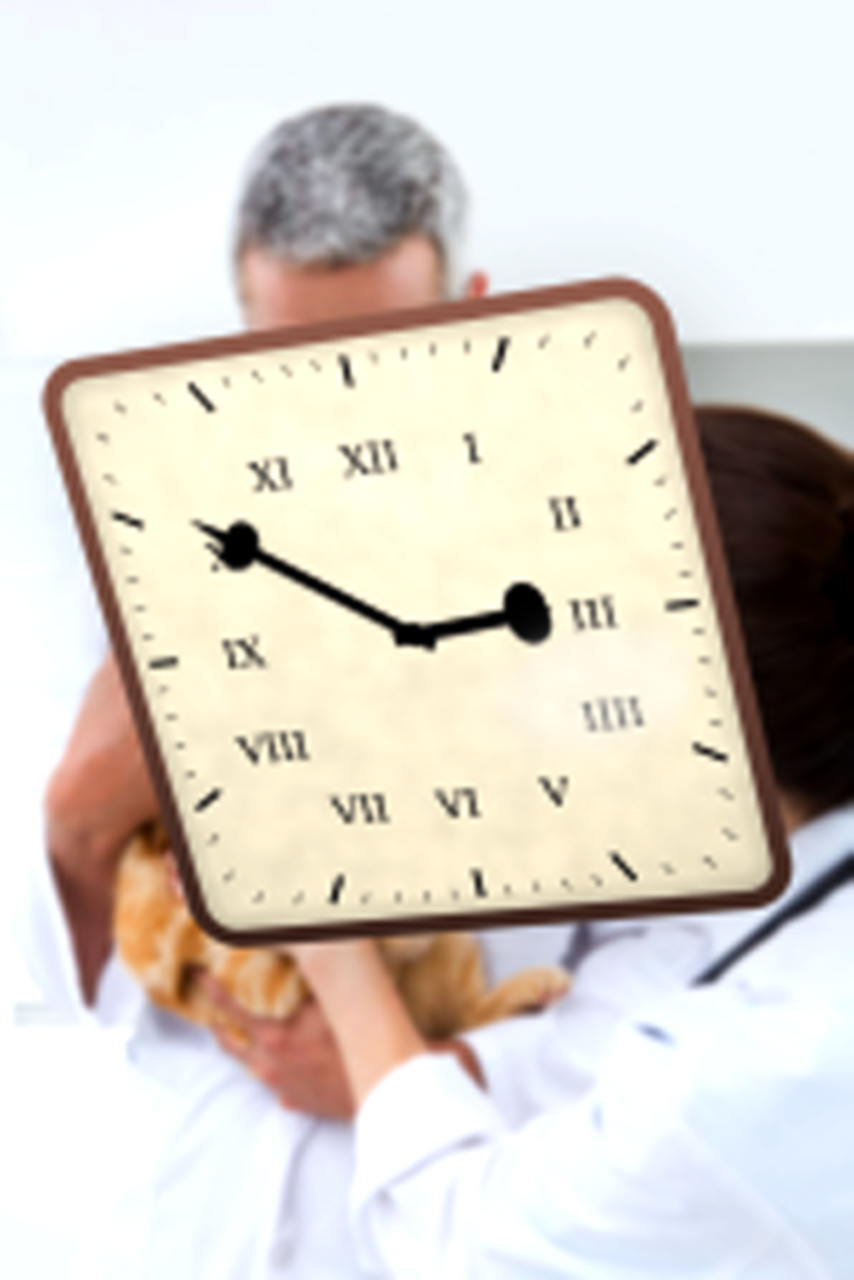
2:51
